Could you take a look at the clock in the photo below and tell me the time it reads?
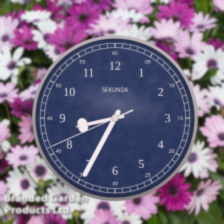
8:34:41
